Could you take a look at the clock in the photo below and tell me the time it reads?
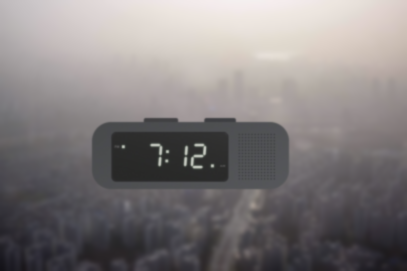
7:12
